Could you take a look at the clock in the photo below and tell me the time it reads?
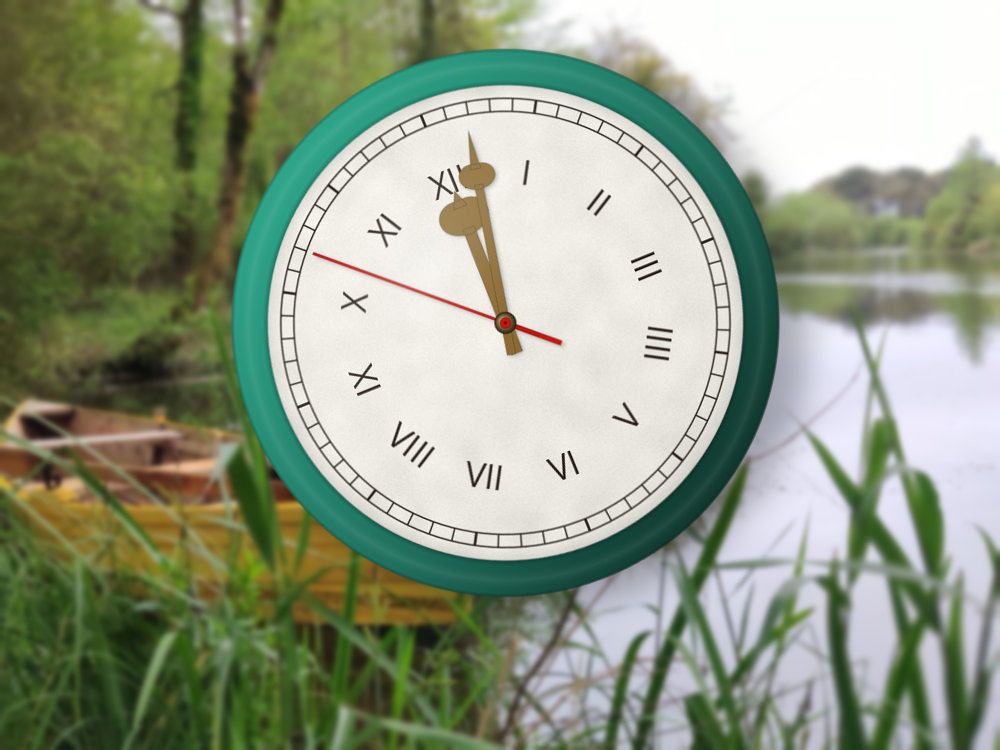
12:01:52
